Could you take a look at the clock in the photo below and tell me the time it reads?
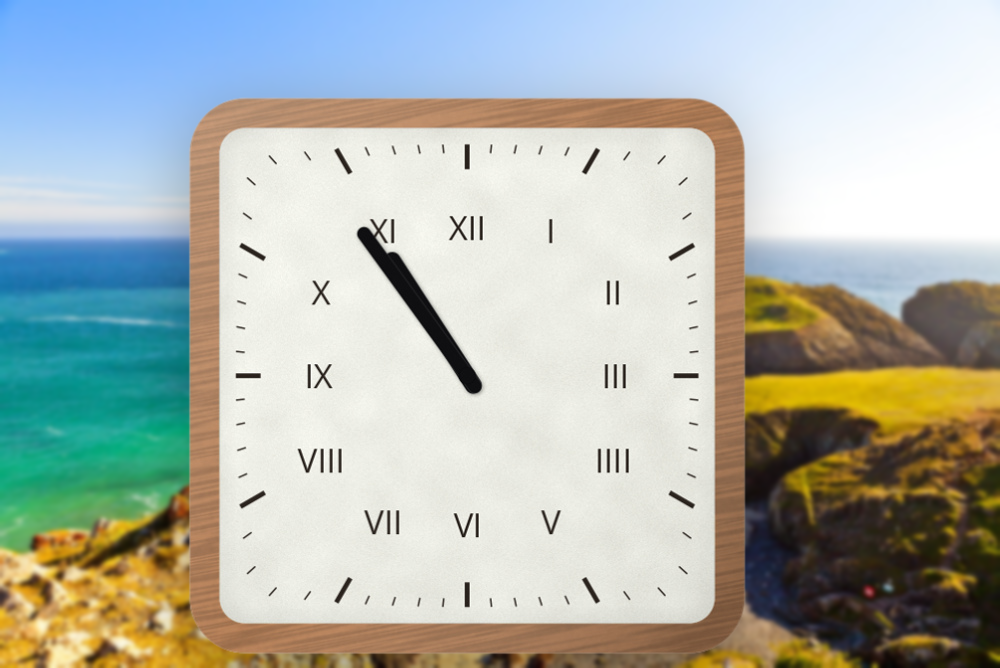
10:54
